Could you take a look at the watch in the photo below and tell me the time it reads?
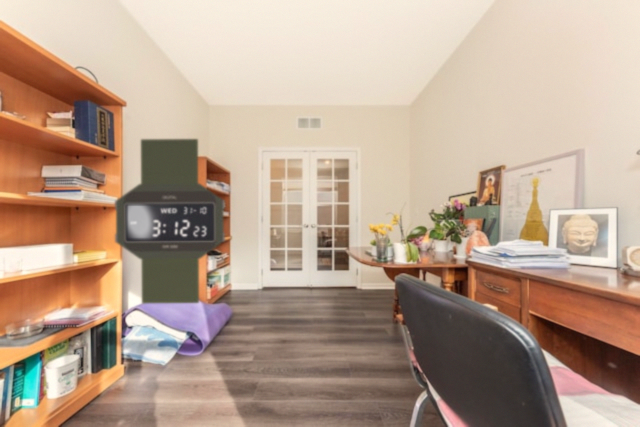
3:12
